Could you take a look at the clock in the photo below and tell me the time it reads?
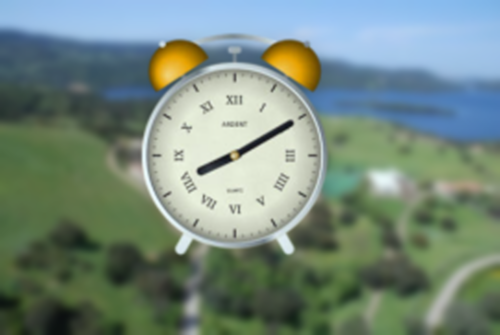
8:10
